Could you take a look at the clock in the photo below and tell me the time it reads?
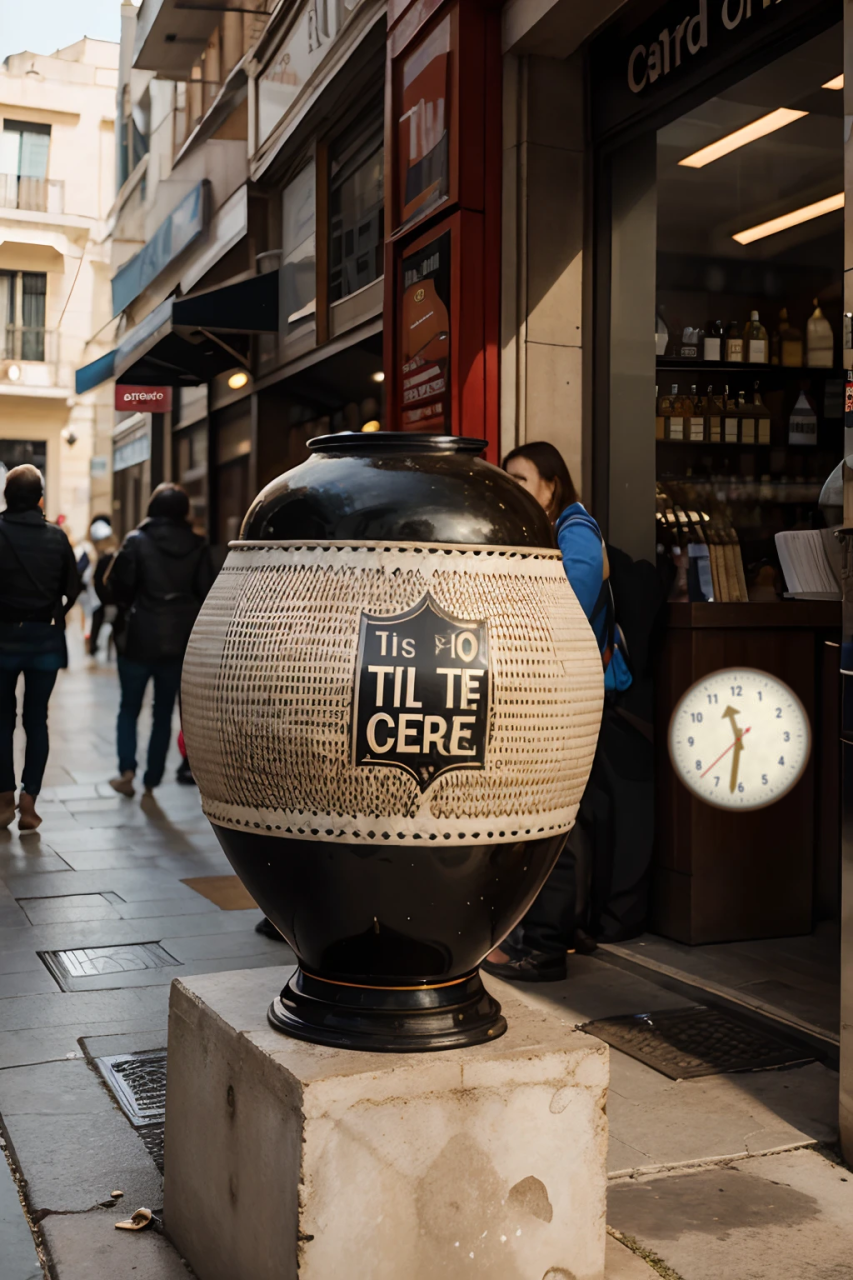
11:31:38
